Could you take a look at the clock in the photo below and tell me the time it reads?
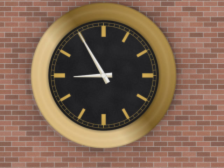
8:55
